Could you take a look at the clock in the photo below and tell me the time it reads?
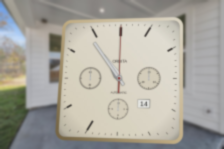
10:54
